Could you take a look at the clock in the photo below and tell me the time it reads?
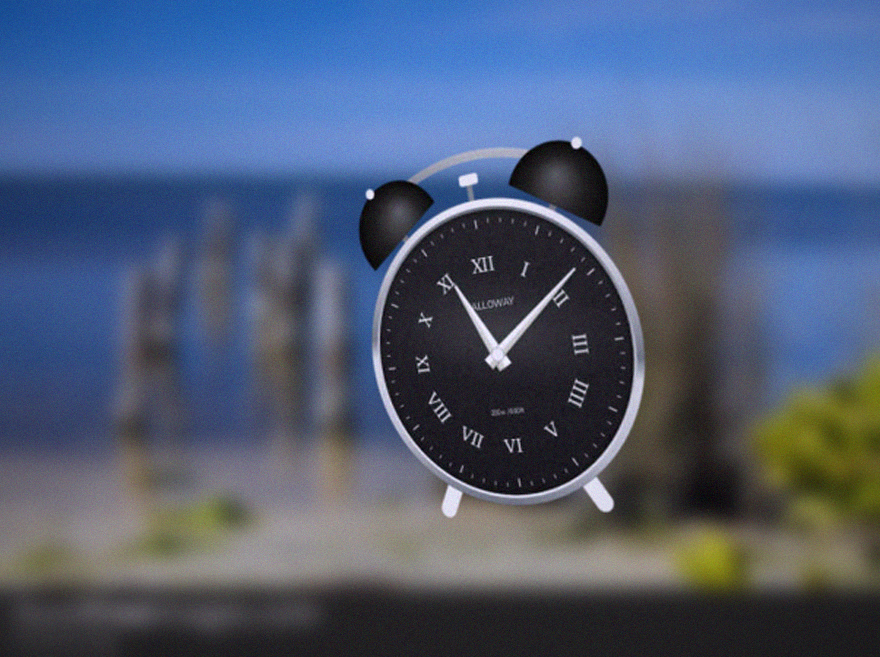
11:09
